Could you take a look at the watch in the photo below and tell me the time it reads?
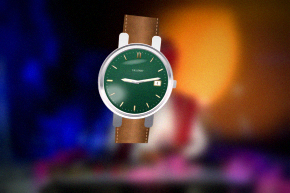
9:13
